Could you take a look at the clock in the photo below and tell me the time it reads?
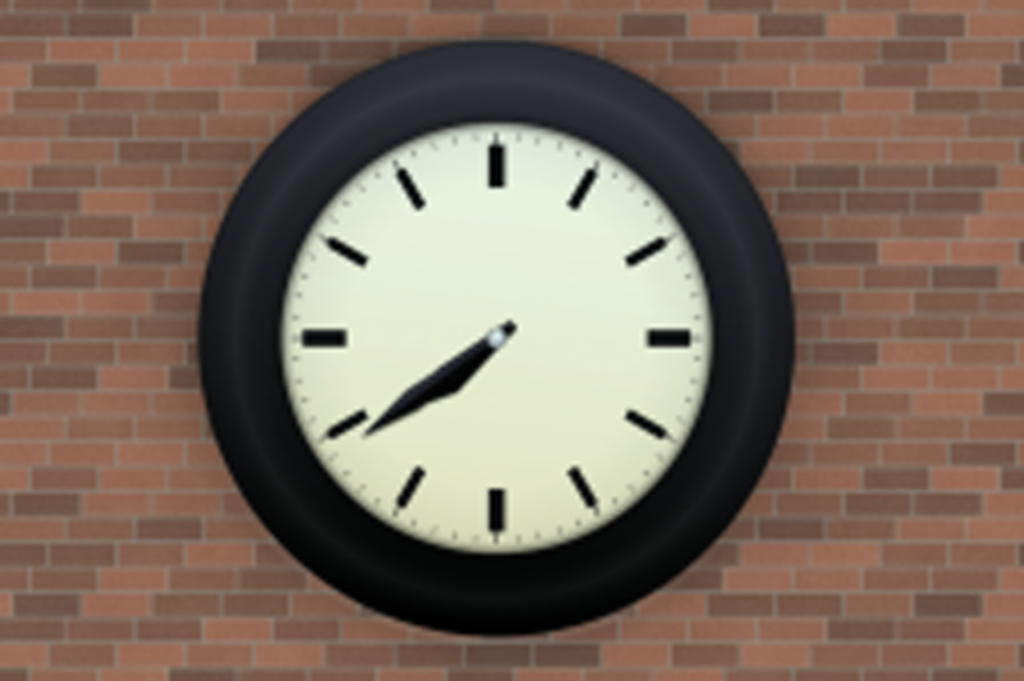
7:39
